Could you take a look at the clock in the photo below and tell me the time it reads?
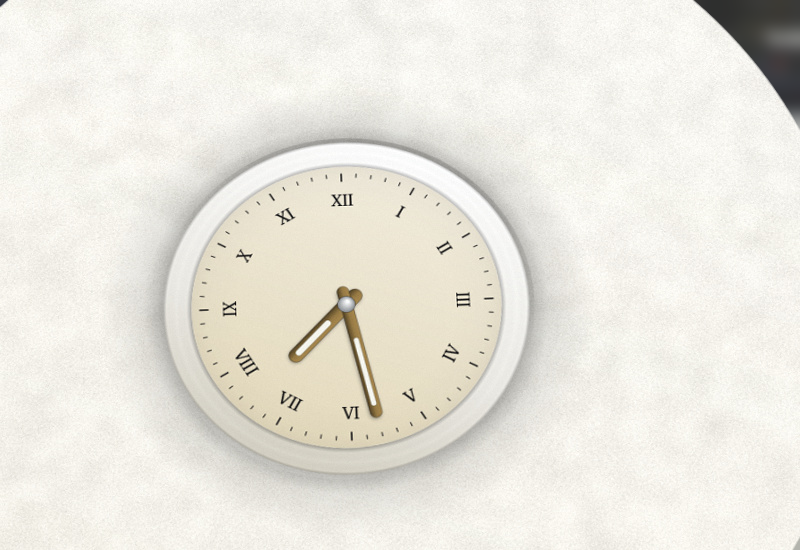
7:28
